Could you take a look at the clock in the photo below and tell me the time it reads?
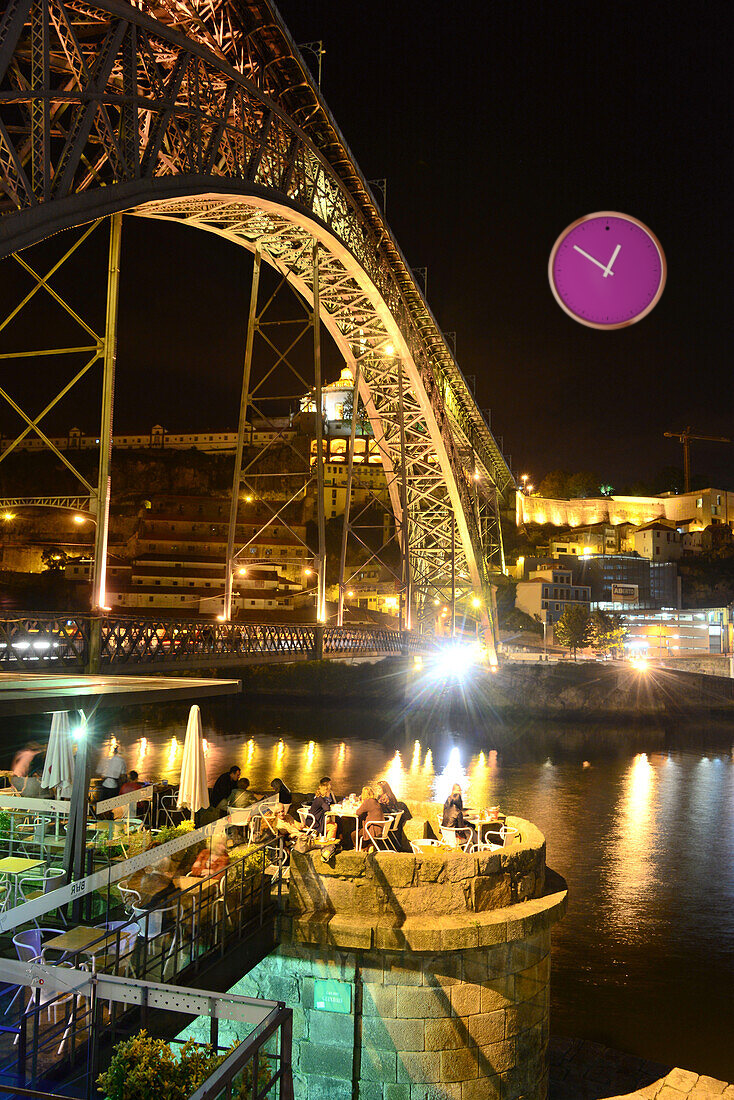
12:51
